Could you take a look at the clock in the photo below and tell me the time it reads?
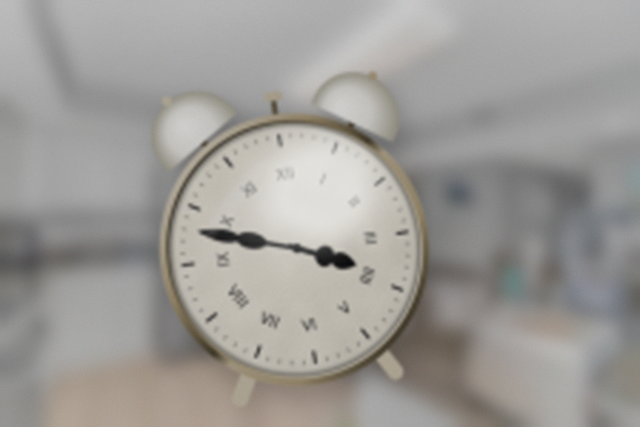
3:48
